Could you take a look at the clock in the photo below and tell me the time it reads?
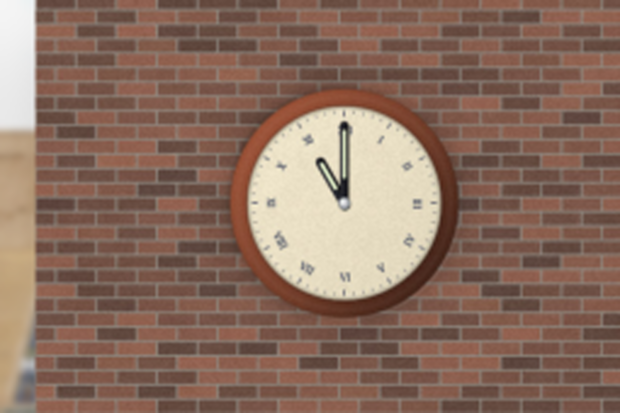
11:00
